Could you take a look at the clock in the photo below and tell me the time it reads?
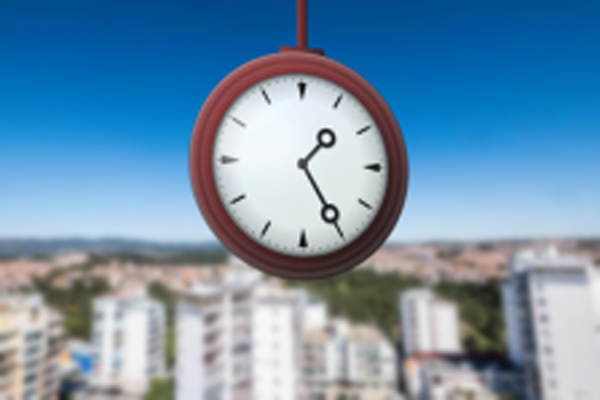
1:25
